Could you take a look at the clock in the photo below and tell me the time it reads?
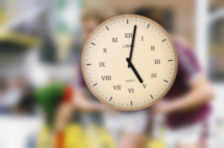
5:02
